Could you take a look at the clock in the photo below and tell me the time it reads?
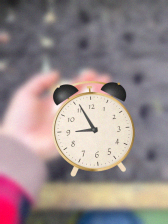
8:56
